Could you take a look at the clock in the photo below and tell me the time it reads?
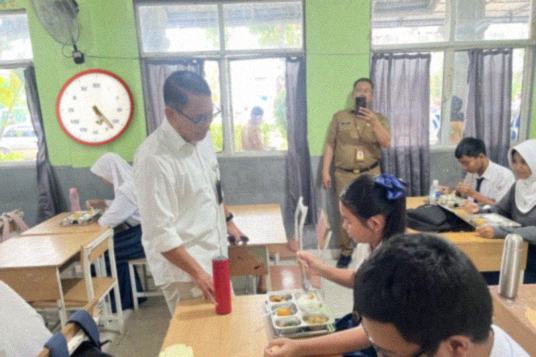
5:23
